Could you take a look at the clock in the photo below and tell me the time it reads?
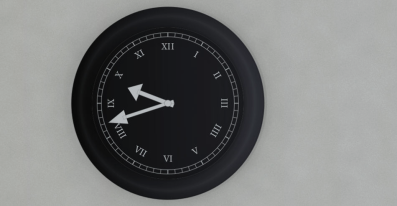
9:42
